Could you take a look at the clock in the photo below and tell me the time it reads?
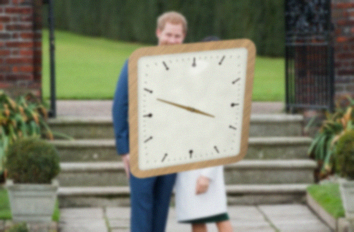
3:49
